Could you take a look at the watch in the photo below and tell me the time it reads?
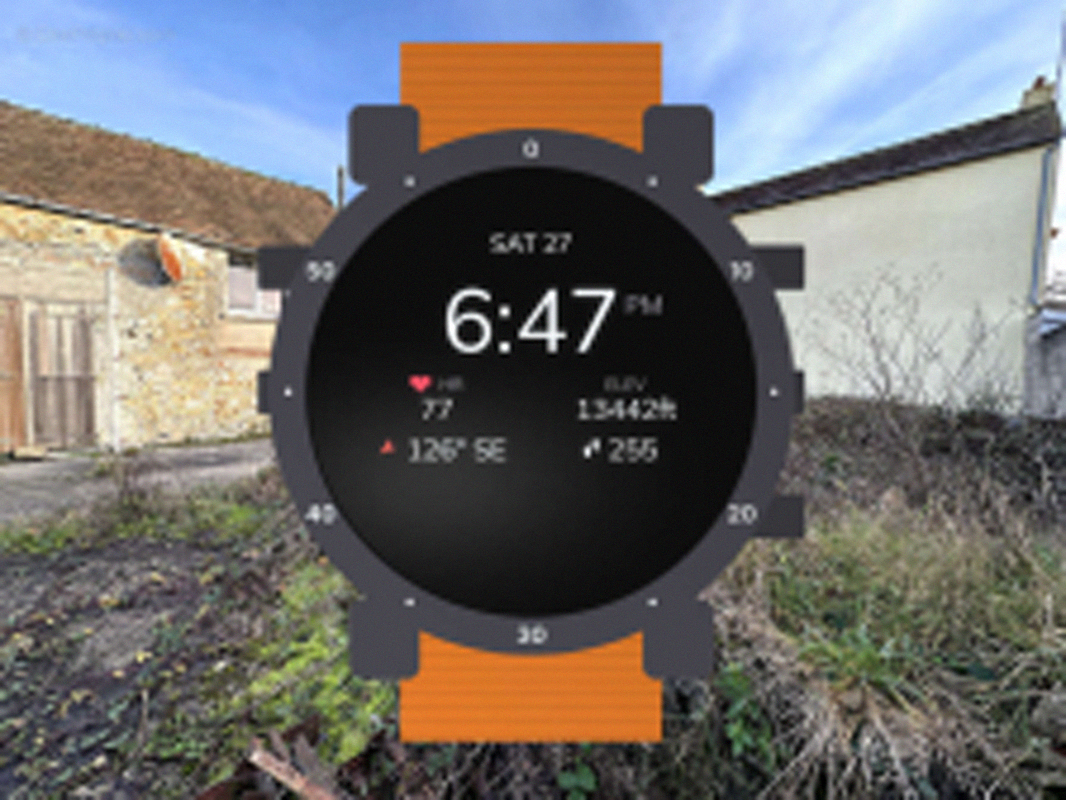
6:47
